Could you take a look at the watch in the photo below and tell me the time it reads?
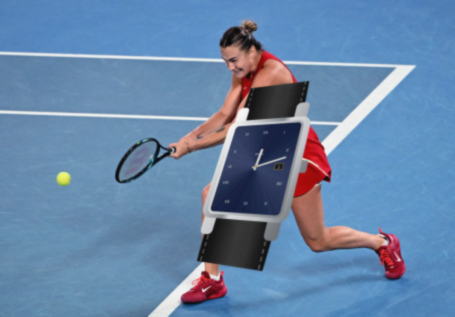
12:12
